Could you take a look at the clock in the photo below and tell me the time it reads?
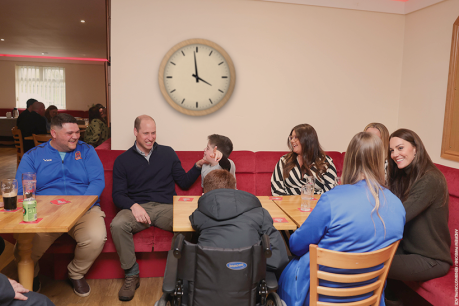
3:59
